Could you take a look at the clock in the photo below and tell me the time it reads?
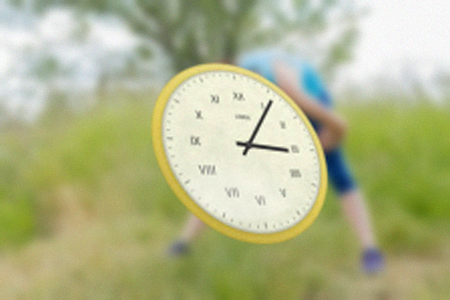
3:06
